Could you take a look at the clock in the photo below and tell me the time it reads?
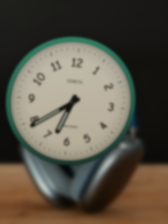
6:39
